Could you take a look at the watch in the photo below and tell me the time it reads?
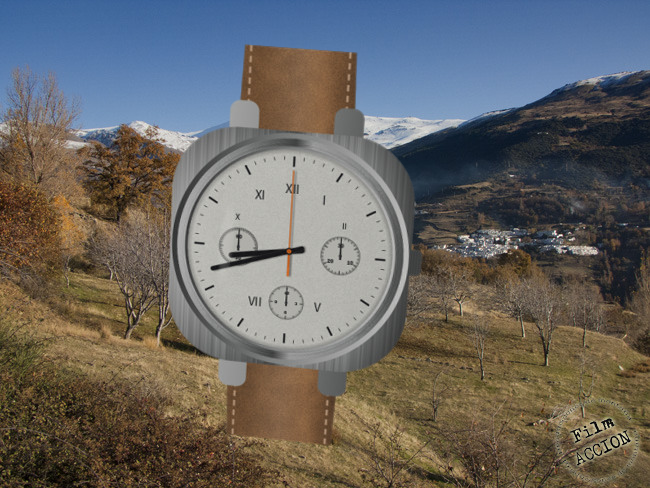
8:42
